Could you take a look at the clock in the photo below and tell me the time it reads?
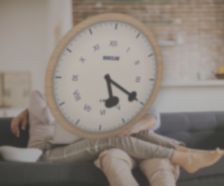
5:20
